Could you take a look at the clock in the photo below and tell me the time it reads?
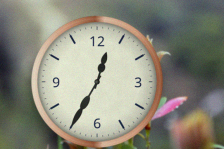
12:35
